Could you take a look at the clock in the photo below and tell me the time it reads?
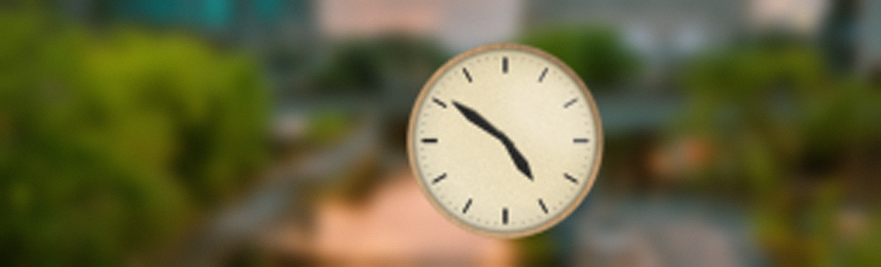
4:51
